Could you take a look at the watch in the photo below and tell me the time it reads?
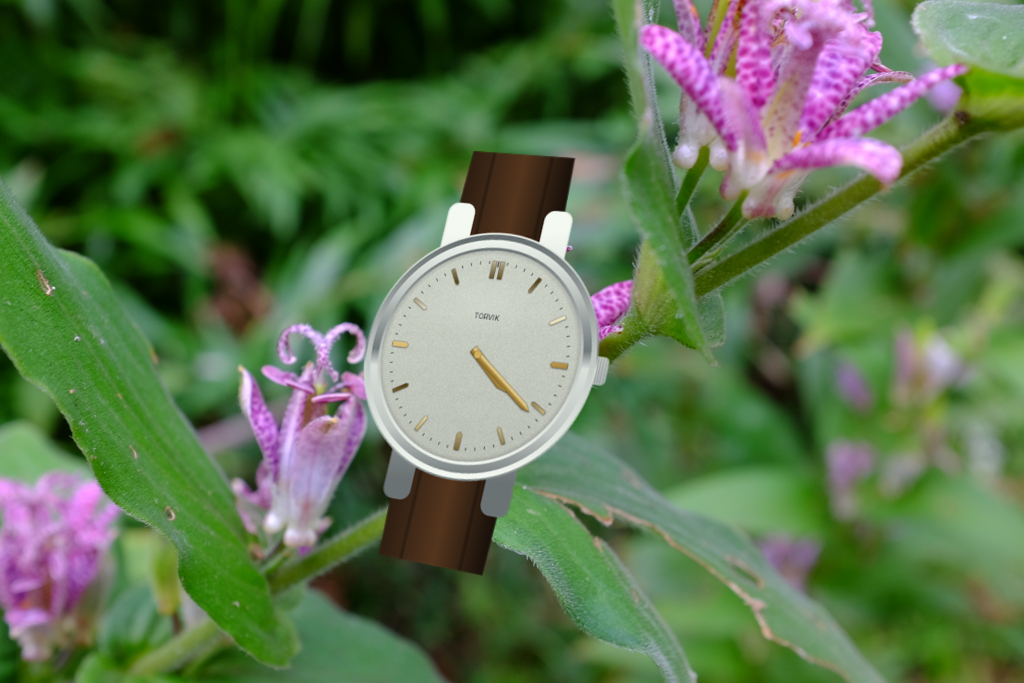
4:21
